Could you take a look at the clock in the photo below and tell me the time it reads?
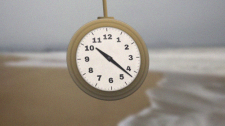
10:22
